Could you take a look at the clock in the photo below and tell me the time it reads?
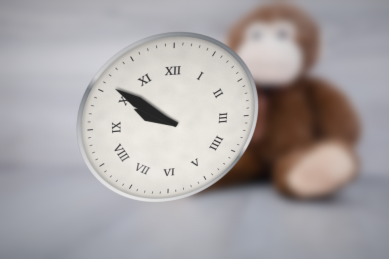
9:51
